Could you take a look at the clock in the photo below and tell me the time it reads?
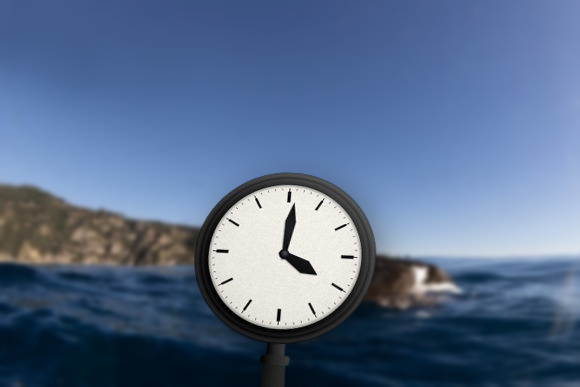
4:01
